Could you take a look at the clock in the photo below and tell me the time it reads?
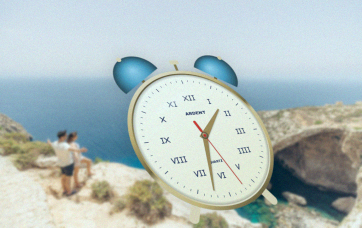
1:32:27
